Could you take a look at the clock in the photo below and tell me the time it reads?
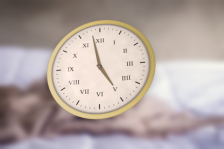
4:58
